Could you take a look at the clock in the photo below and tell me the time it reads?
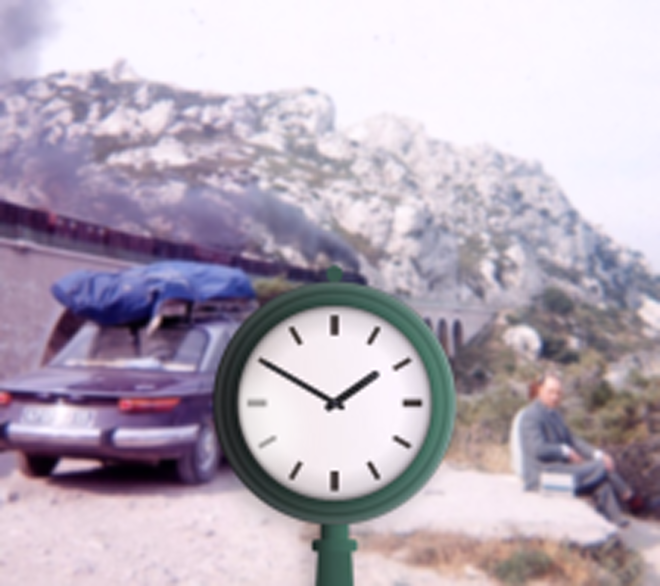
1:50
